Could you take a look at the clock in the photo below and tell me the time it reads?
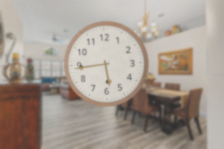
5:44
